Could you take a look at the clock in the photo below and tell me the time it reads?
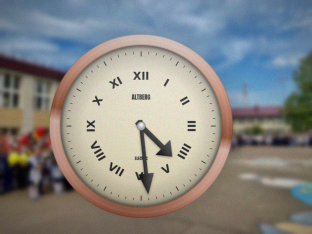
4:29
